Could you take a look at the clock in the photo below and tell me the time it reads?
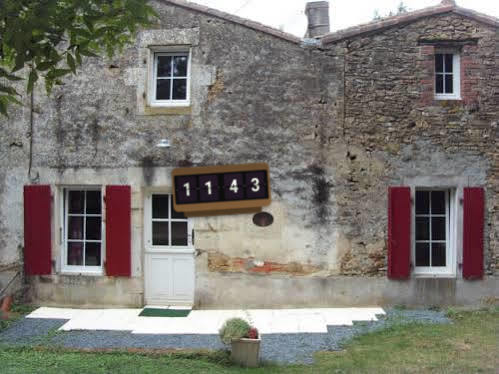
11:43
